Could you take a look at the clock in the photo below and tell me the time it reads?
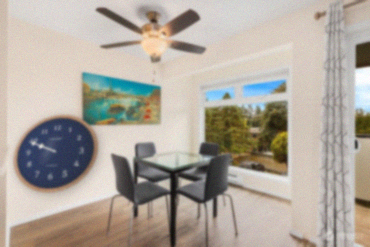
9:49
